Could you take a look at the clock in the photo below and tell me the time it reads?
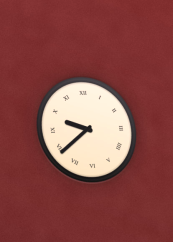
9:39
